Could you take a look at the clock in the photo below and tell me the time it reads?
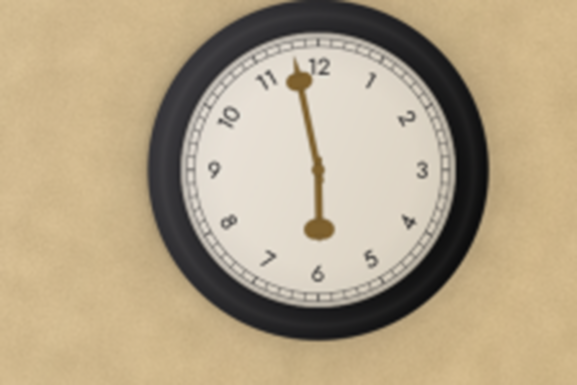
5:58
